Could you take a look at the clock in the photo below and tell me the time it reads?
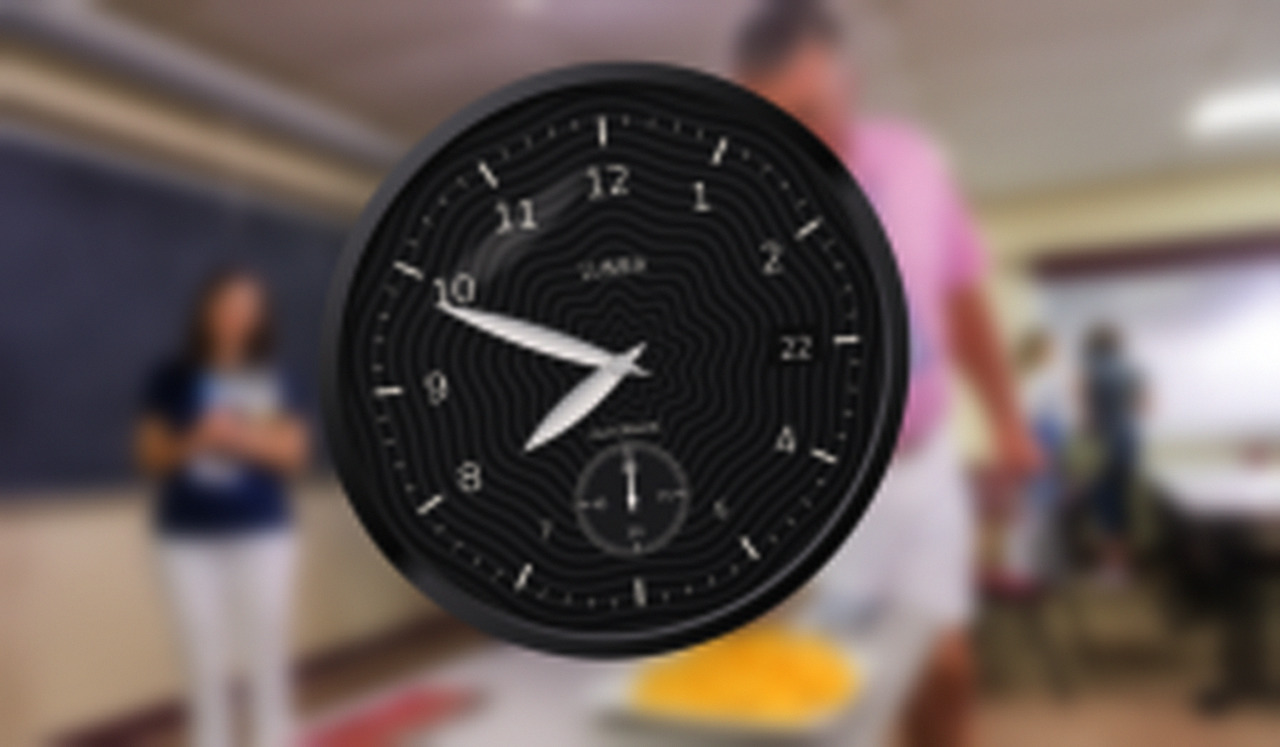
7:49
